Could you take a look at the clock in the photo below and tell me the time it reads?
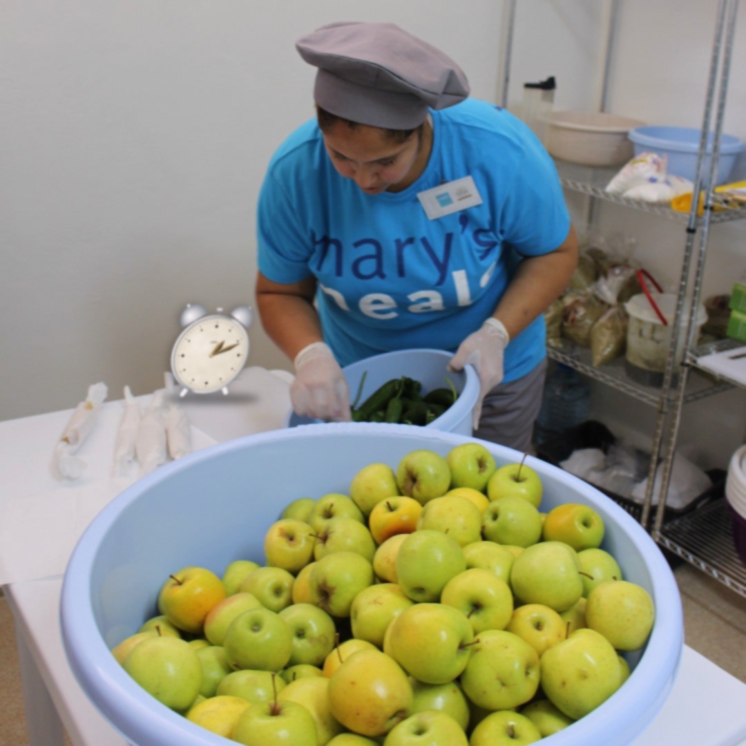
1:11
